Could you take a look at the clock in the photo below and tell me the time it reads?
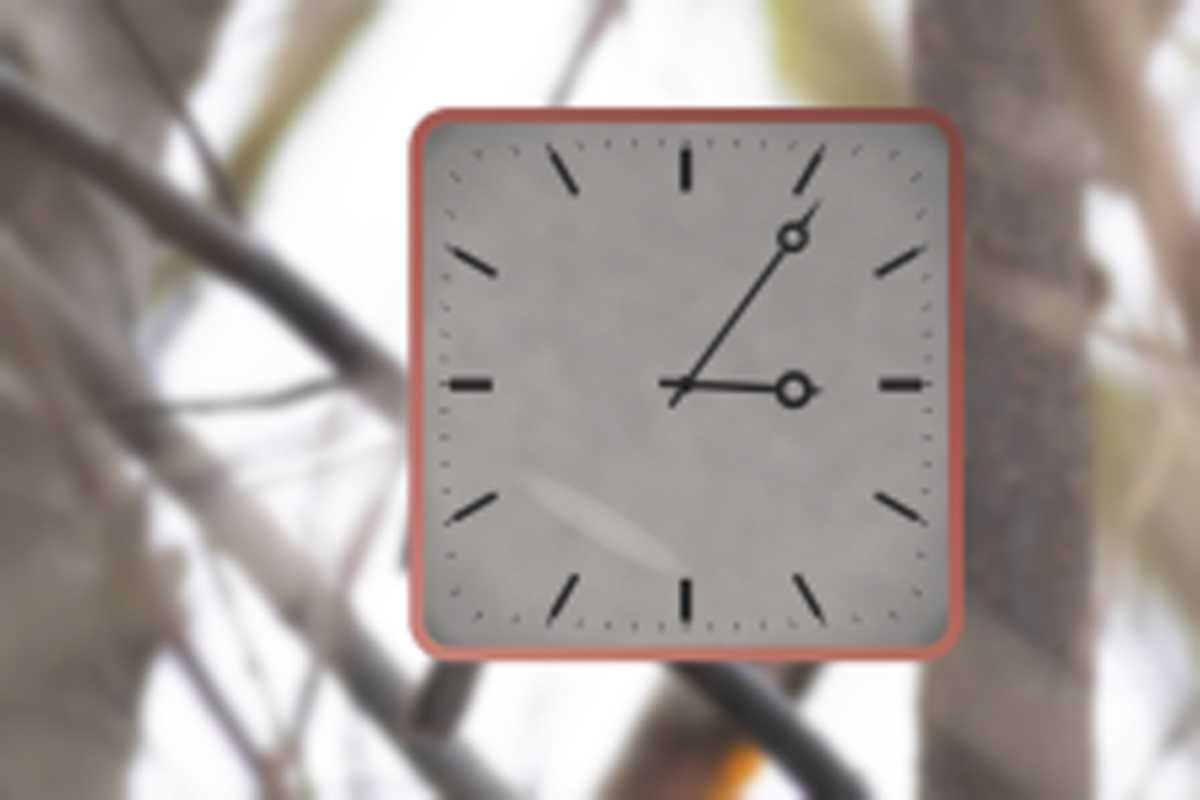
3:06
